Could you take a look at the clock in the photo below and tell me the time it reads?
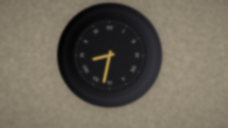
8:32
